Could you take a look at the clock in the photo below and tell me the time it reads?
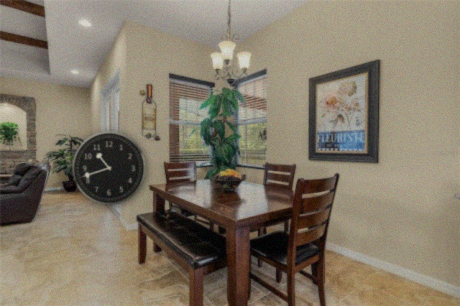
10:42
